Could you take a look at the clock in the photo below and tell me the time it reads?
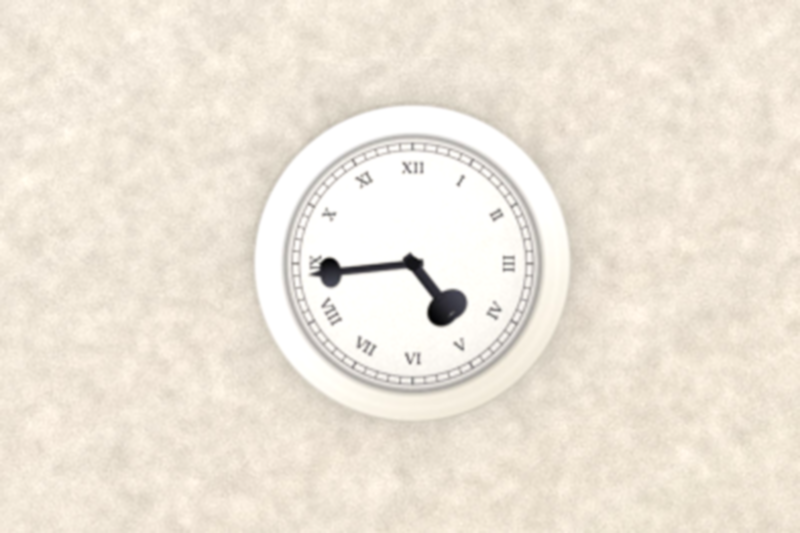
4:44
